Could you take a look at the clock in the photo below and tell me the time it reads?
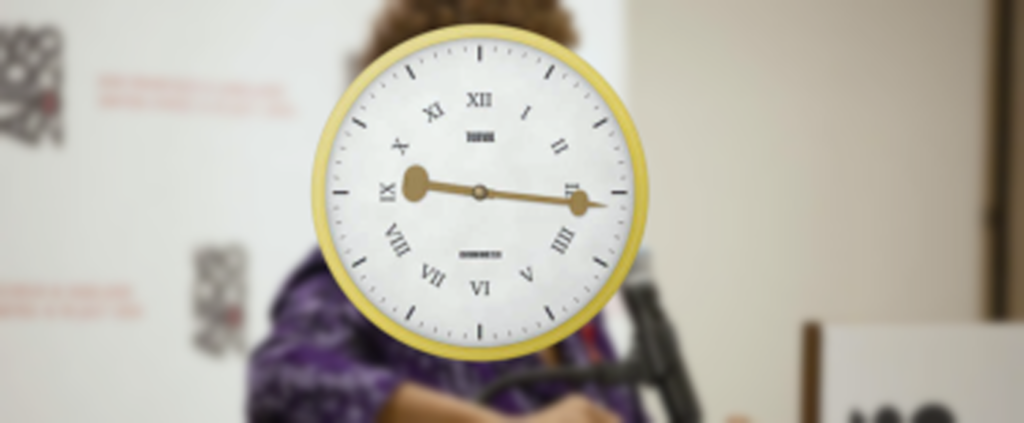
9:16
